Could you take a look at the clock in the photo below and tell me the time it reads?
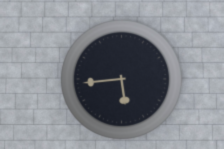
5:44
